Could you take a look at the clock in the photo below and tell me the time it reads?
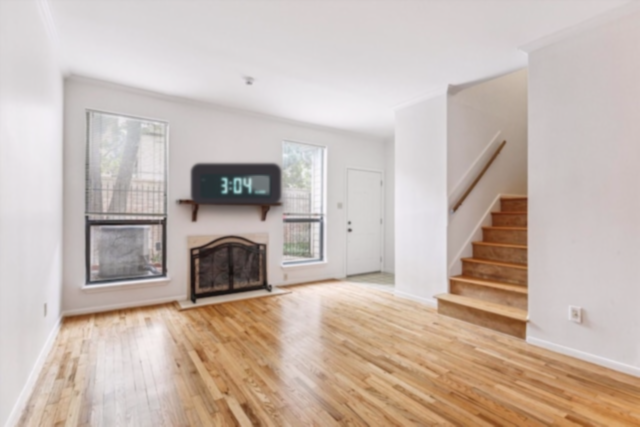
3:04
